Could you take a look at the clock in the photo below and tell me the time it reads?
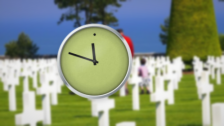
11:48
